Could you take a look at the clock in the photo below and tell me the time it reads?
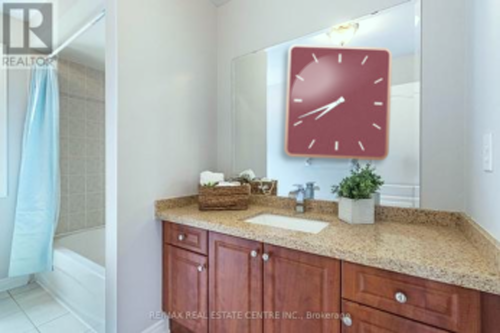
7:41
